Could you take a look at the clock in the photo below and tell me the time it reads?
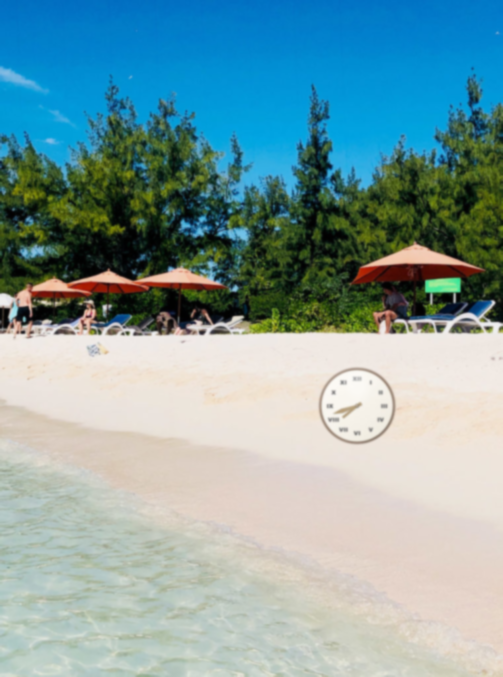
7:42
